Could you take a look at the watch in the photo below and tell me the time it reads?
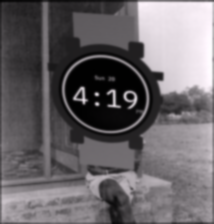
4:19
